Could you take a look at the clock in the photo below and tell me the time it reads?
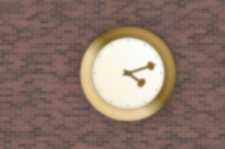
4:12
